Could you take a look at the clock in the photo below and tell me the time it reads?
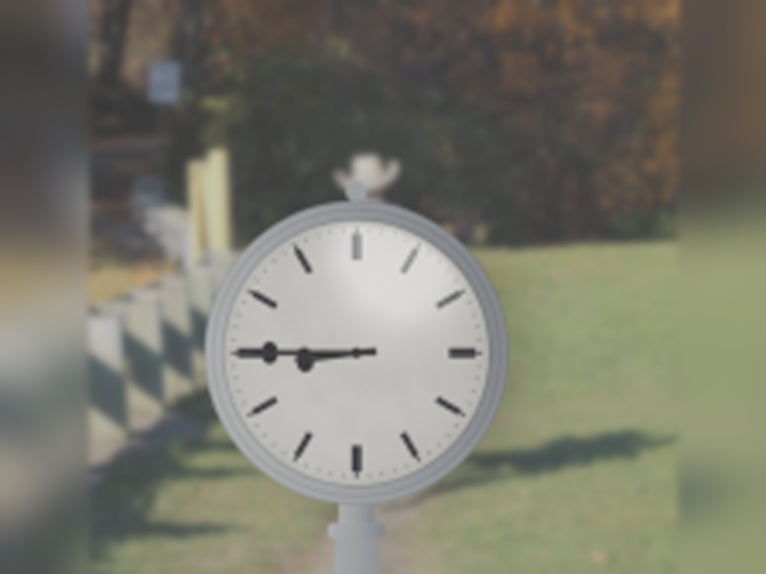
8:45
